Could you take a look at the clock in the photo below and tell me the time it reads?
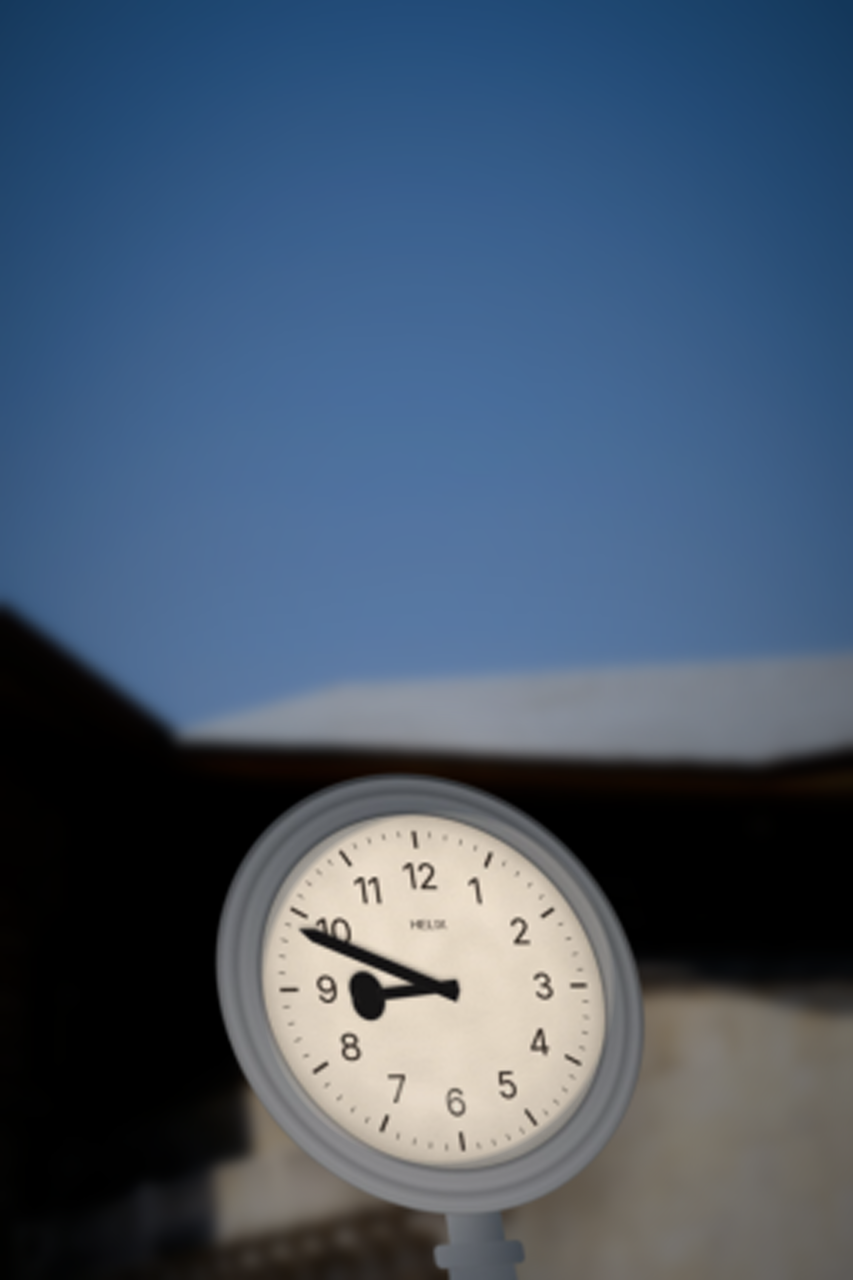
8:49
